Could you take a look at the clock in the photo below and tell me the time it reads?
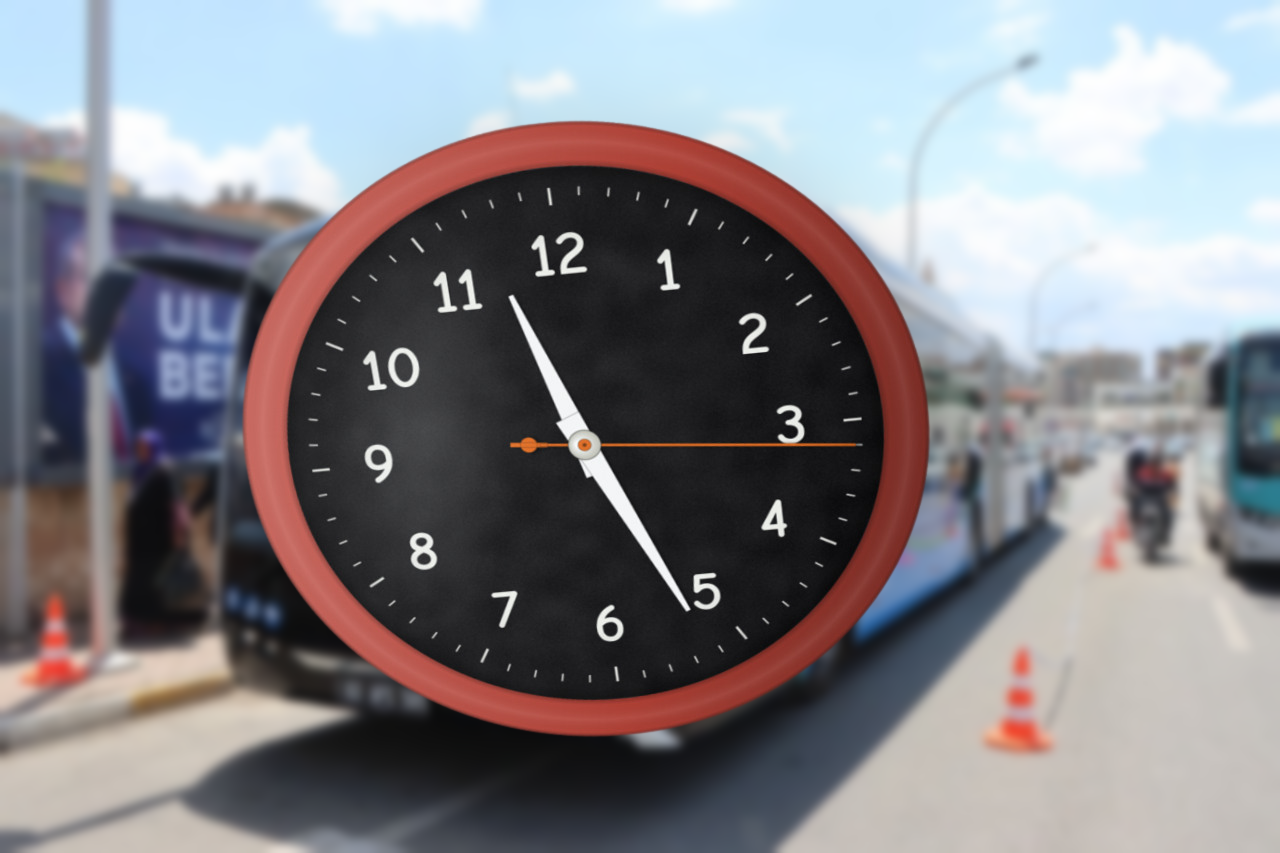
11:26:16
